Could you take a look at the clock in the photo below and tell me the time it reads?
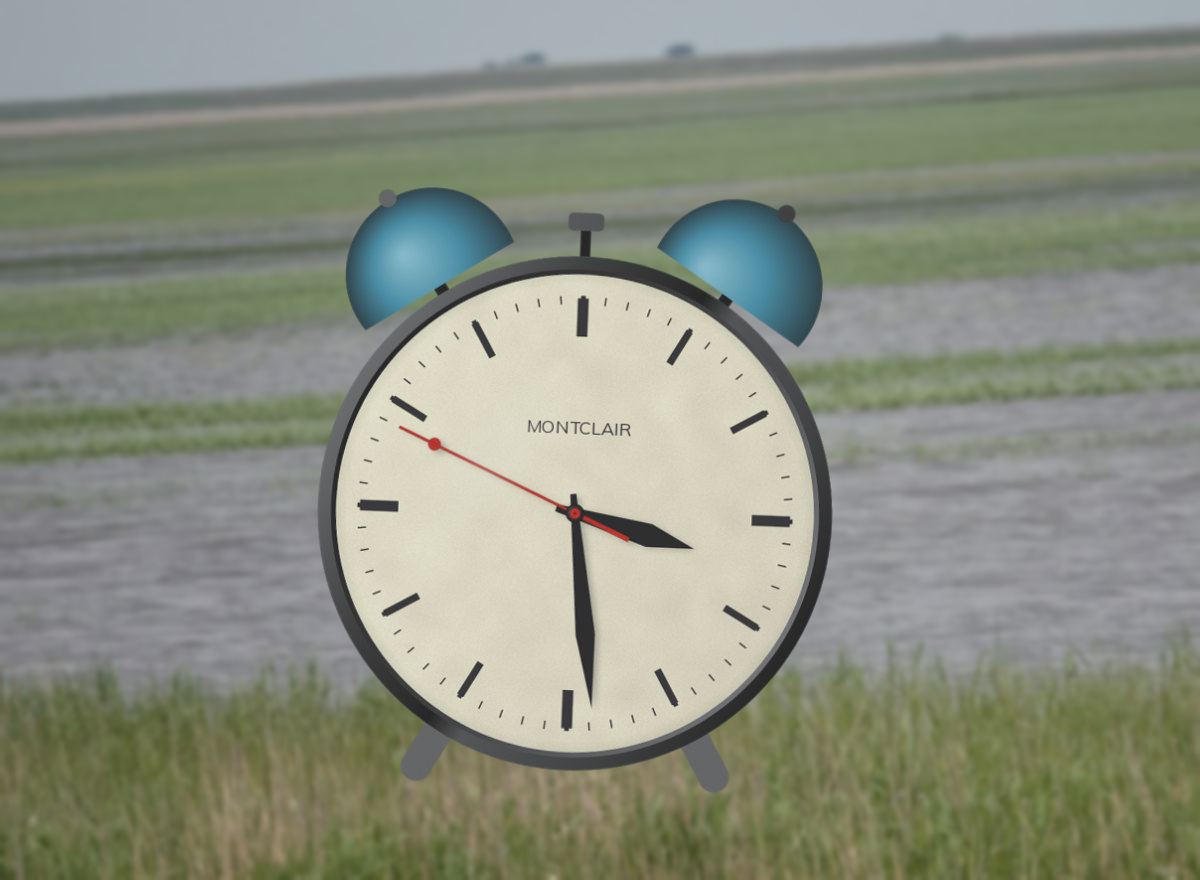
3:28:49
